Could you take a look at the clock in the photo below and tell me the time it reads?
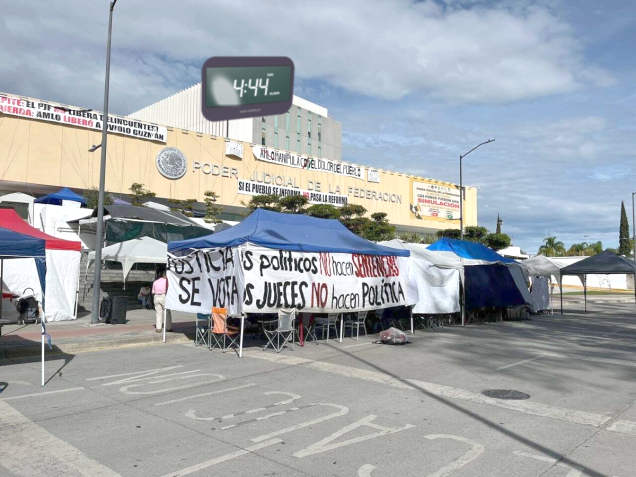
4:44
